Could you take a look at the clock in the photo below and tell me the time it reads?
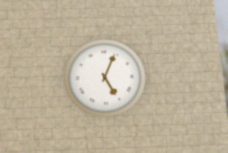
5:04
